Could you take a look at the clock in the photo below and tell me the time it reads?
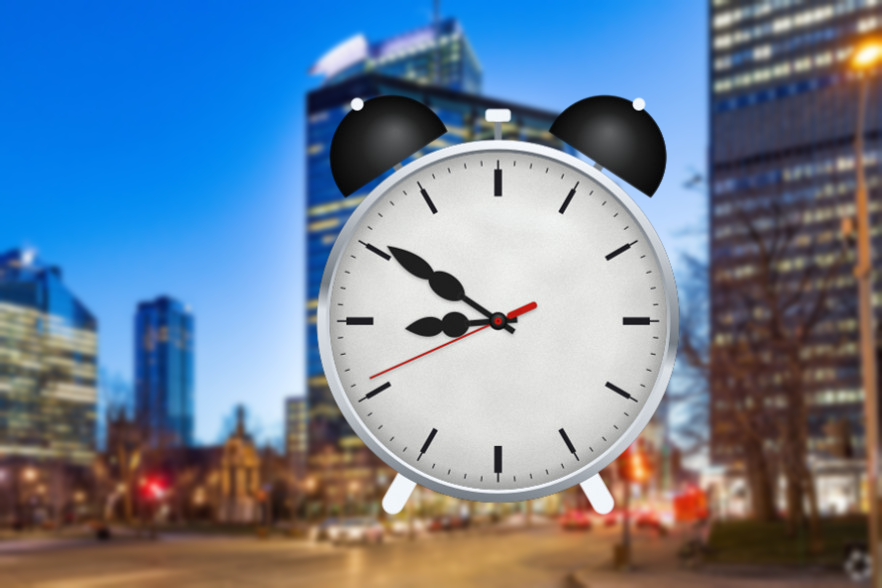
8:50:41
